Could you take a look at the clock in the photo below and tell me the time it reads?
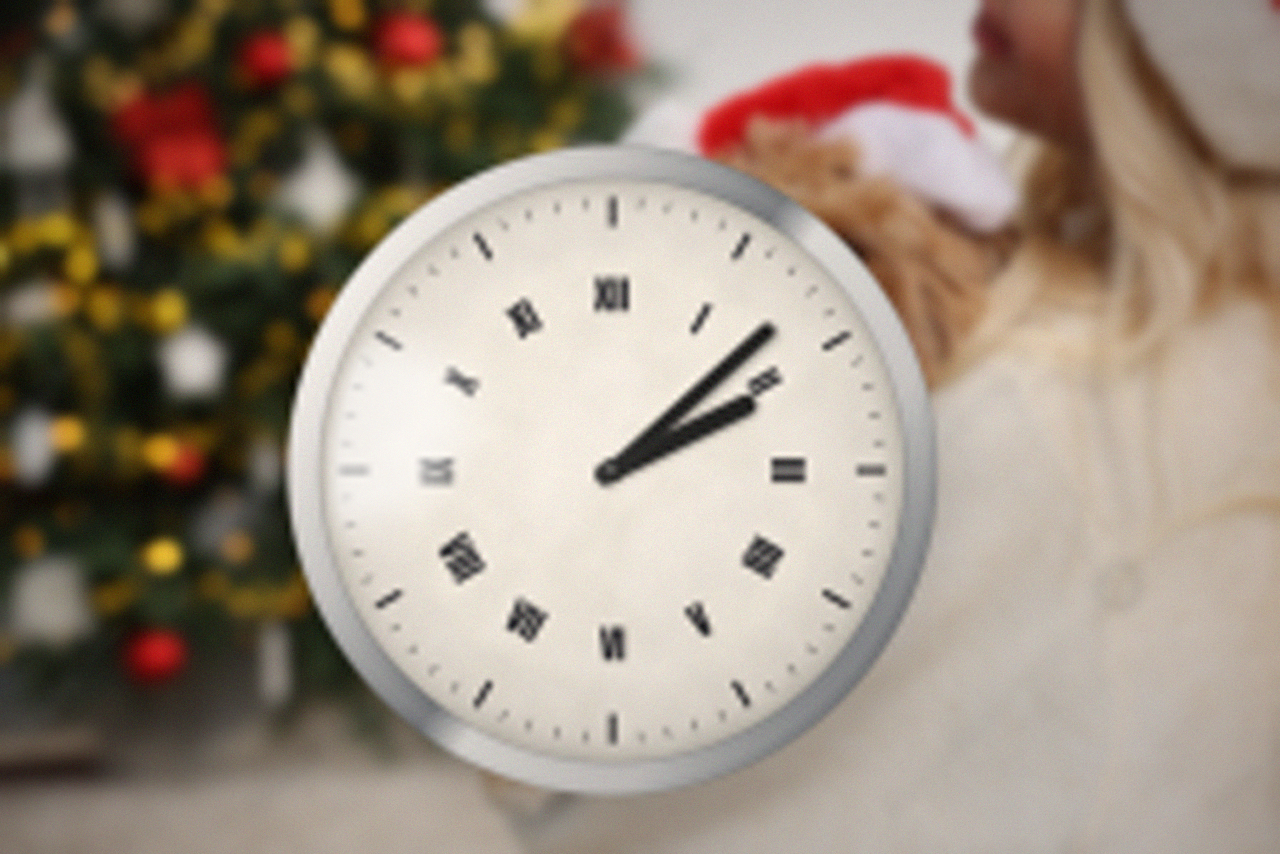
2:08
